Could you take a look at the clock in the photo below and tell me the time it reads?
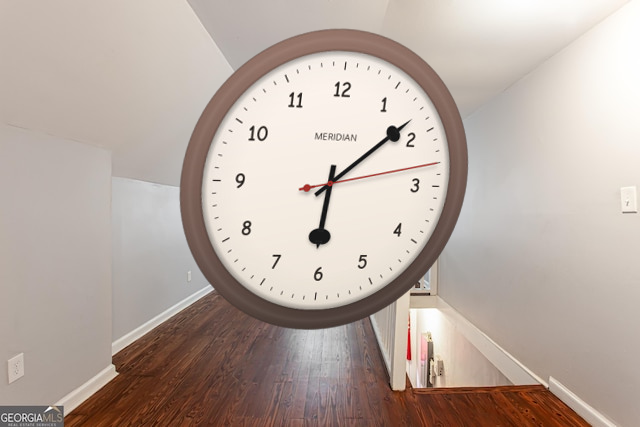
6:08:13
